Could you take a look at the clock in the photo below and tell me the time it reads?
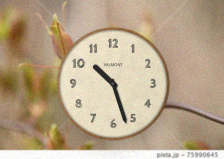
10:27
